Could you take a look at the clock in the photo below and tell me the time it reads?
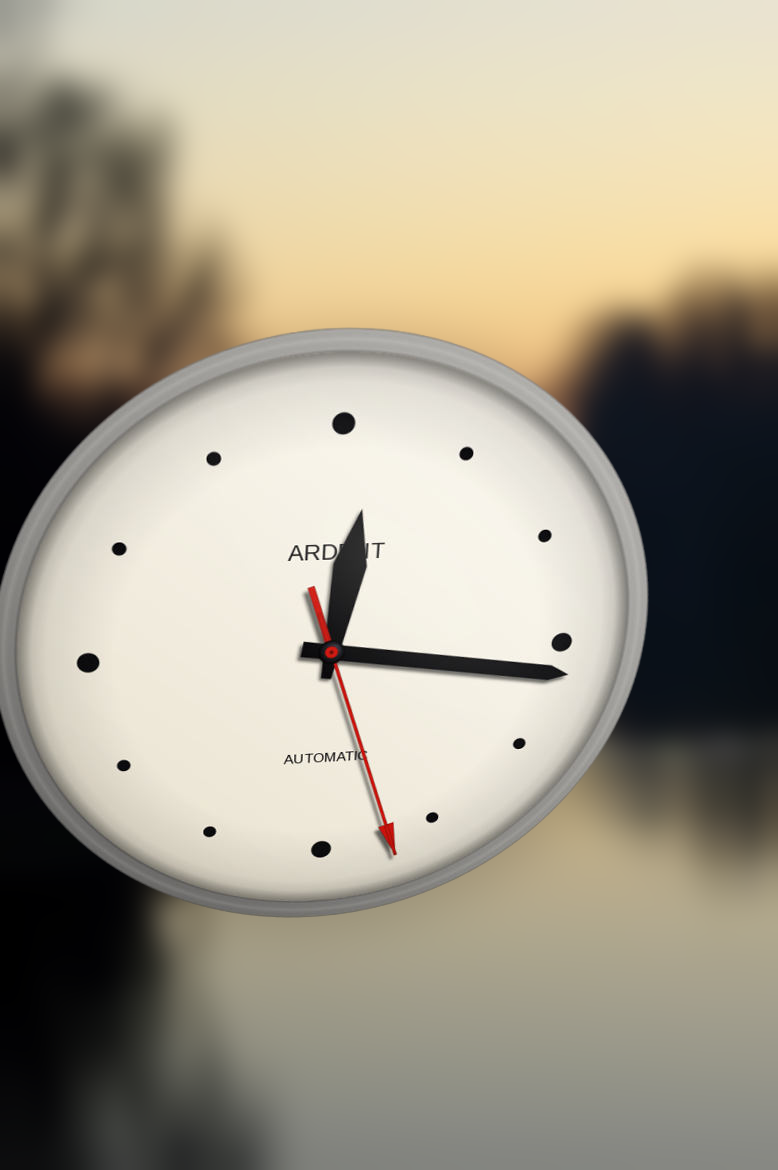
12:16:27
